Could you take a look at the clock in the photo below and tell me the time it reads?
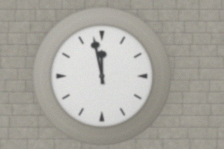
11:58
